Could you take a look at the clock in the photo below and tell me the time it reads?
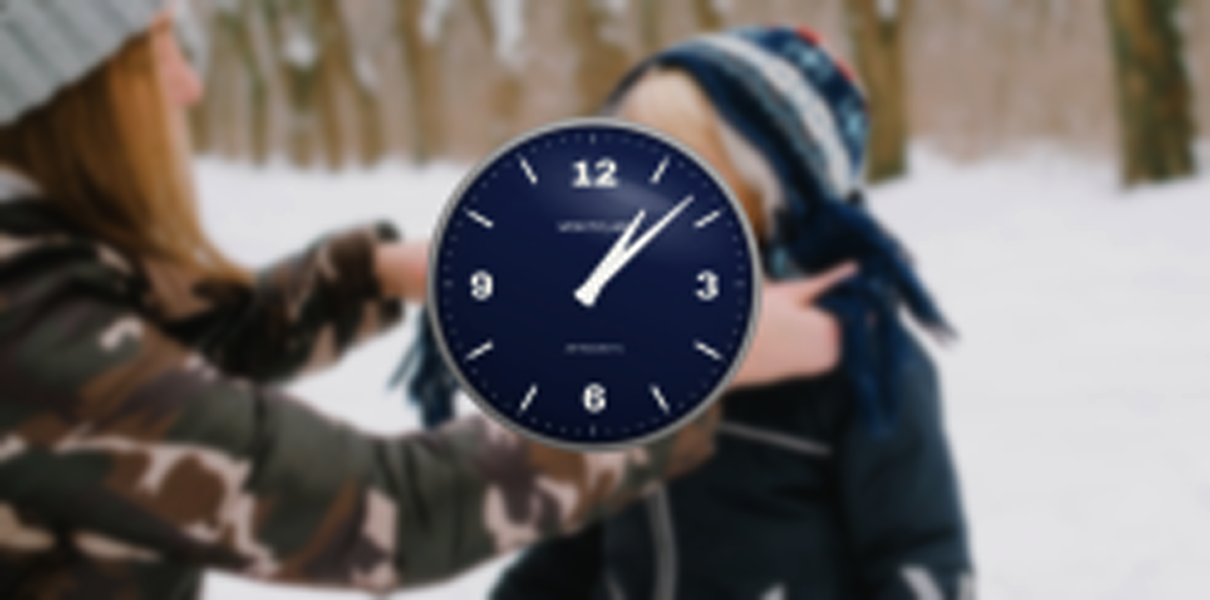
1:08
